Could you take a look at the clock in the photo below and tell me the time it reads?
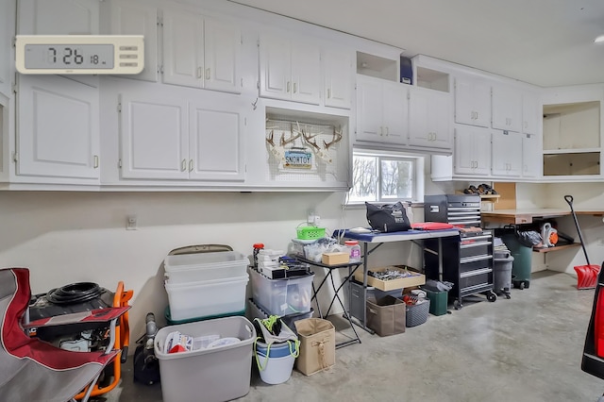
7:26:18
